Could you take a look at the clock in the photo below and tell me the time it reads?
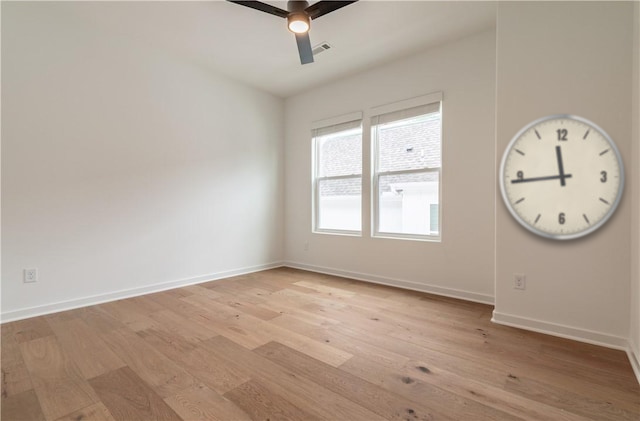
11:44
